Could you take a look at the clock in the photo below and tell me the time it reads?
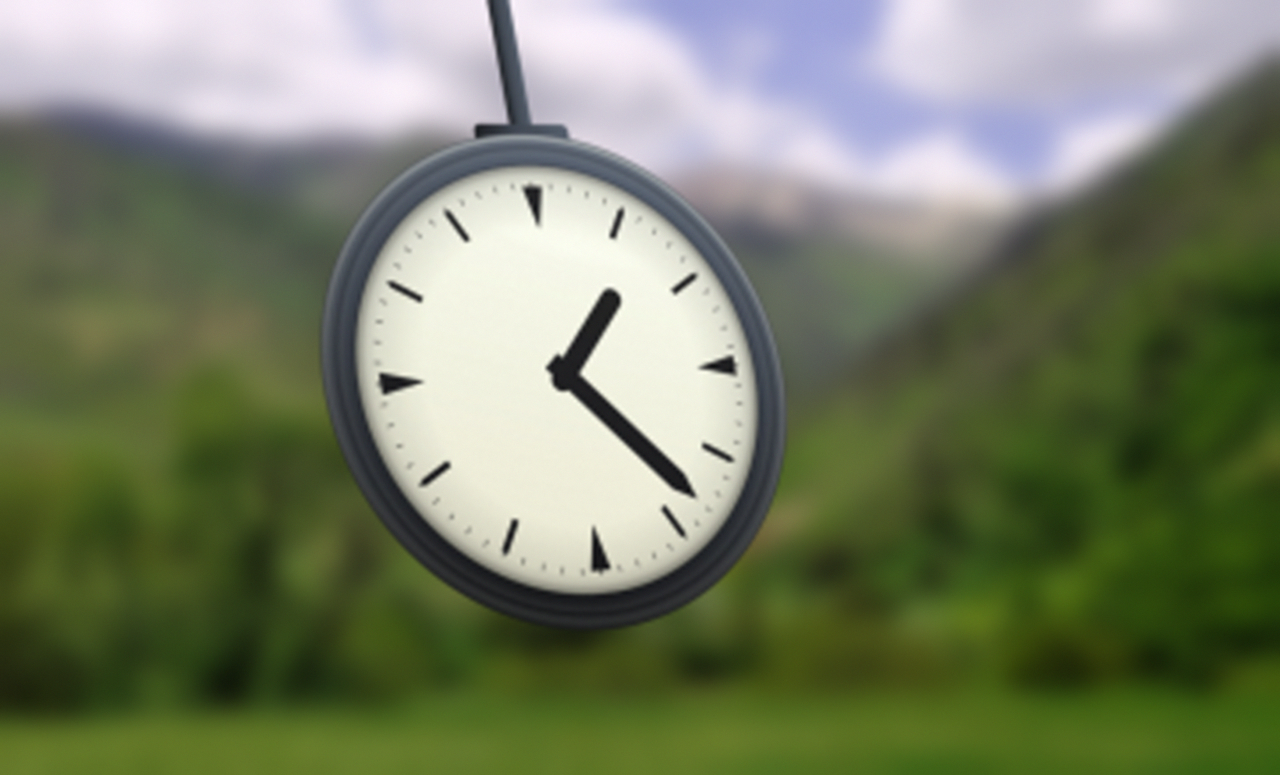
1:23
